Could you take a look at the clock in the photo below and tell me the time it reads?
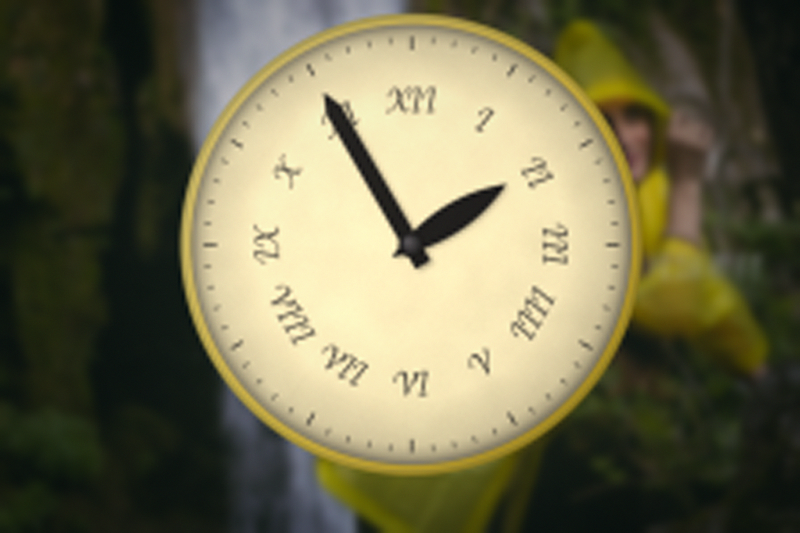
1:55
